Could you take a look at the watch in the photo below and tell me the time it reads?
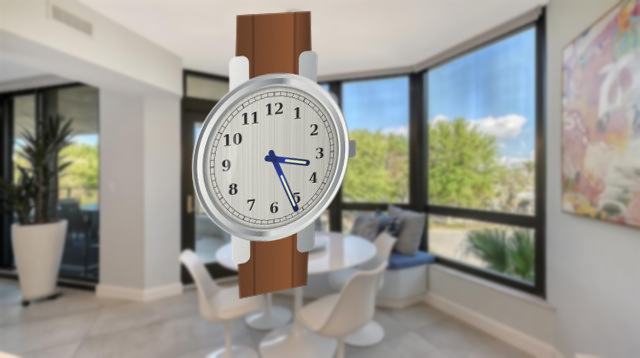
3:26
